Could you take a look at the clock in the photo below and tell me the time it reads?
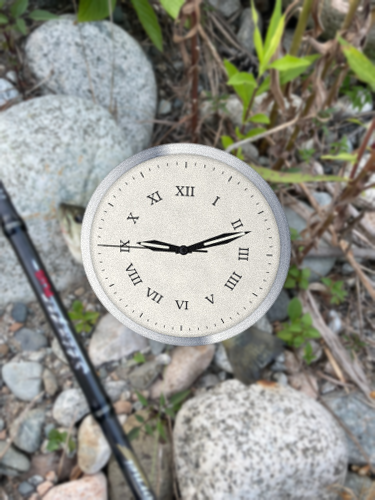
9:11:45
